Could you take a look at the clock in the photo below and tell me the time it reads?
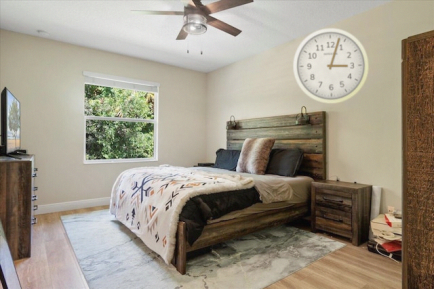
3:03
